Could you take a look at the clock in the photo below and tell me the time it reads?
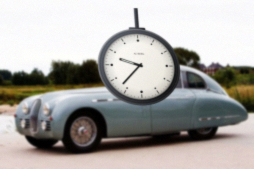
9:37
